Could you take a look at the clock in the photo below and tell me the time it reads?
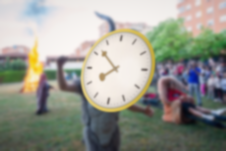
7:52
